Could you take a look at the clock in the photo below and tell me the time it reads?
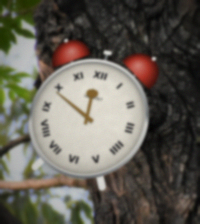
11:49
